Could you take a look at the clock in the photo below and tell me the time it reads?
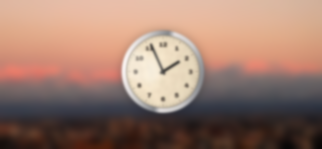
1:56
